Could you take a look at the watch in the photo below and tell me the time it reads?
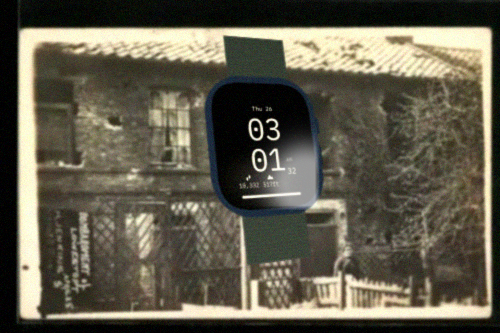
3:01
